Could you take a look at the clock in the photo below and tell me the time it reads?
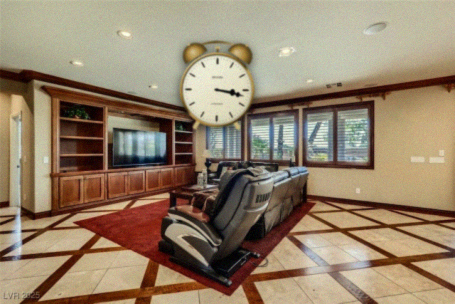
3:17
